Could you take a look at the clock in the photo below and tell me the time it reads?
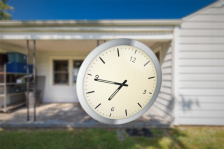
6:44
